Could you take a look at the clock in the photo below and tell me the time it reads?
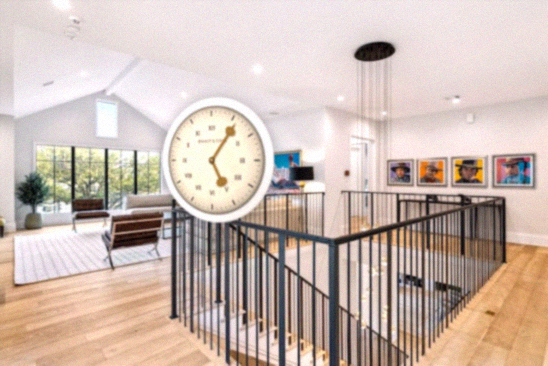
5:06
